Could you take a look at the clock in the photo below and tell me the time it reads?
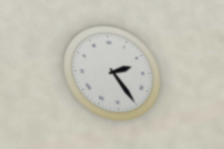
2:25
